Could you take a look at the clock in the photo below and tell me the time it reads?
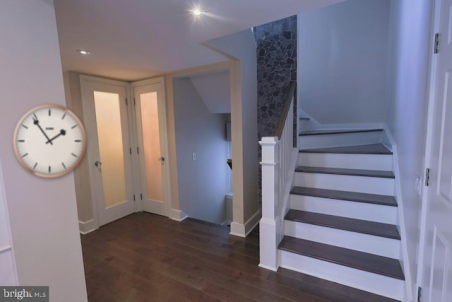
1:54
